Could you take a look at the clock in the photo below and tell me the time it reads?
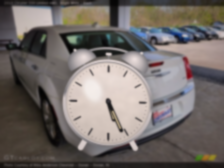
5:26
